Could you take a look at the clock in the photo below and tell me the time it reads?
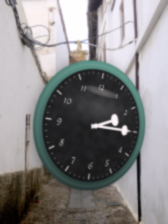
2:15
